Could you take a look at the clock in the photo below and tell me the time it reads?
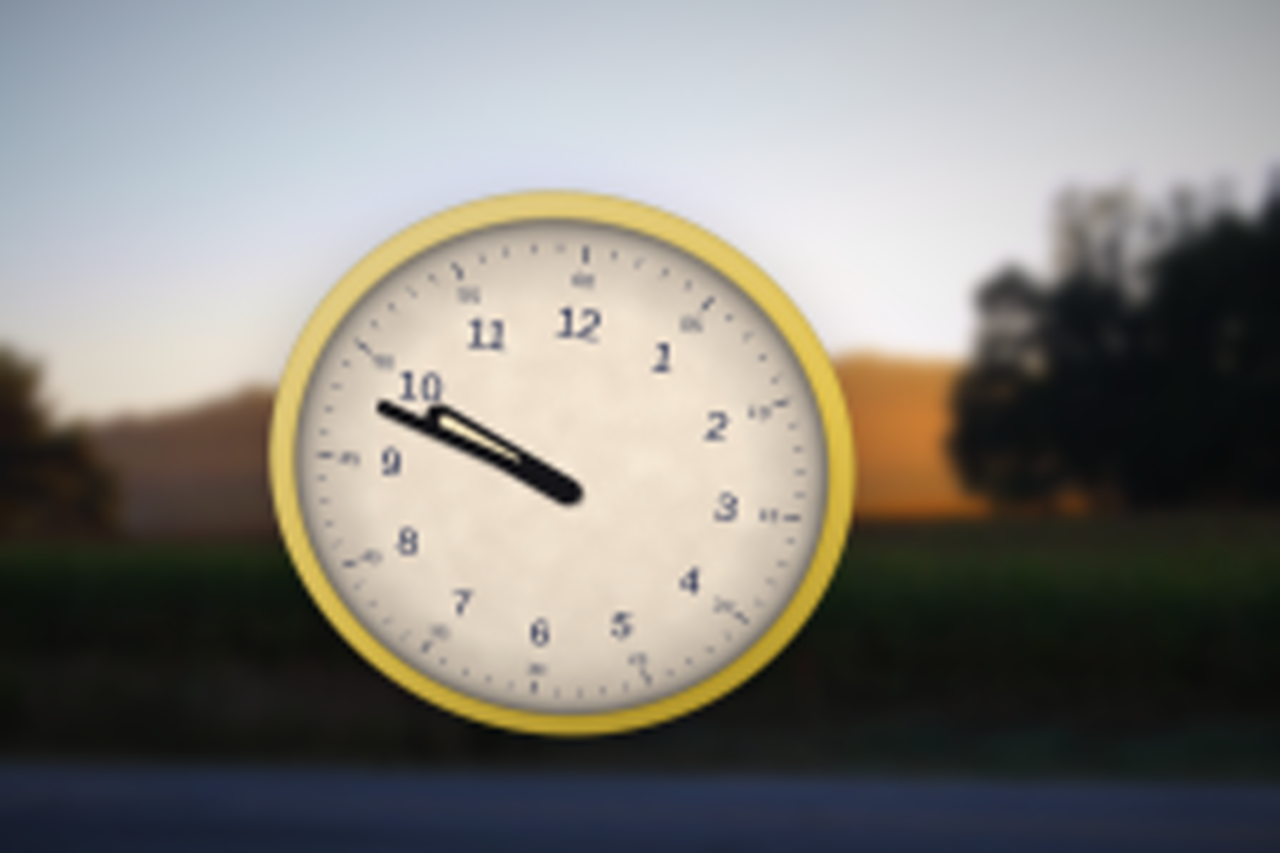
9:48
